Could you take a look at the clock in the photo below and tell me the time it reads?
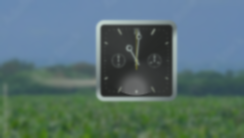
11:01
